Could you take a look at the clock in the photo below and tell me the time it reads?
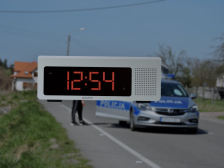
12:54
